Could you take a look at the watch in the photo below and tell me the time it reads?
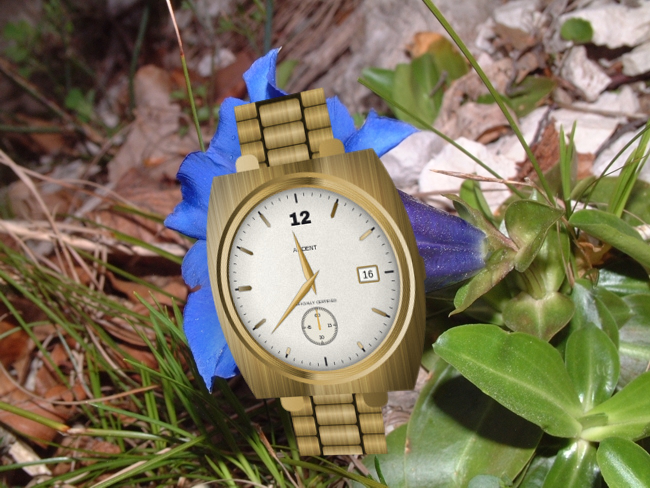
11:38
